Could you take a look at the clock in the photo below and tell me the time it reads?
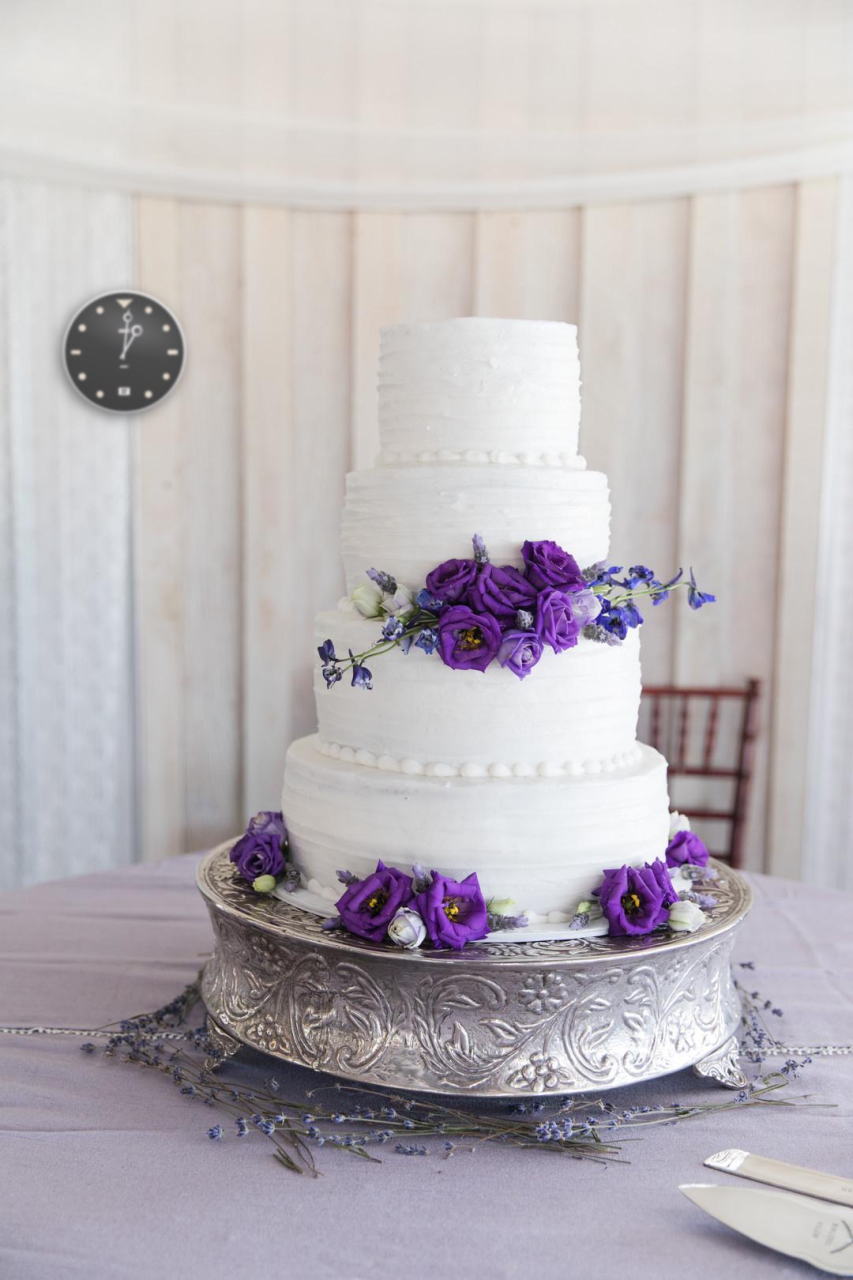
1:01
